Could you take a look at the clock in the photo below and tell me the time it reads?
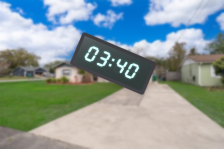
3:40
